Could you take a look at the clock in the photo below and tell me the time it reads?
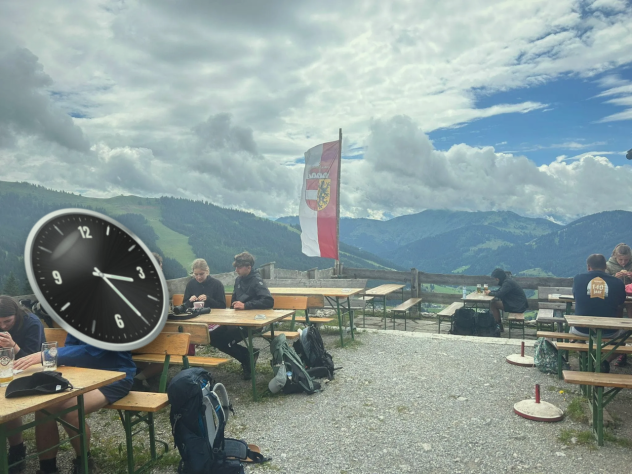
3:25
